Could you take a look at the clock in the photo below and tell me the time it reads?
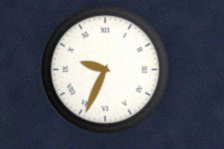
9:34
